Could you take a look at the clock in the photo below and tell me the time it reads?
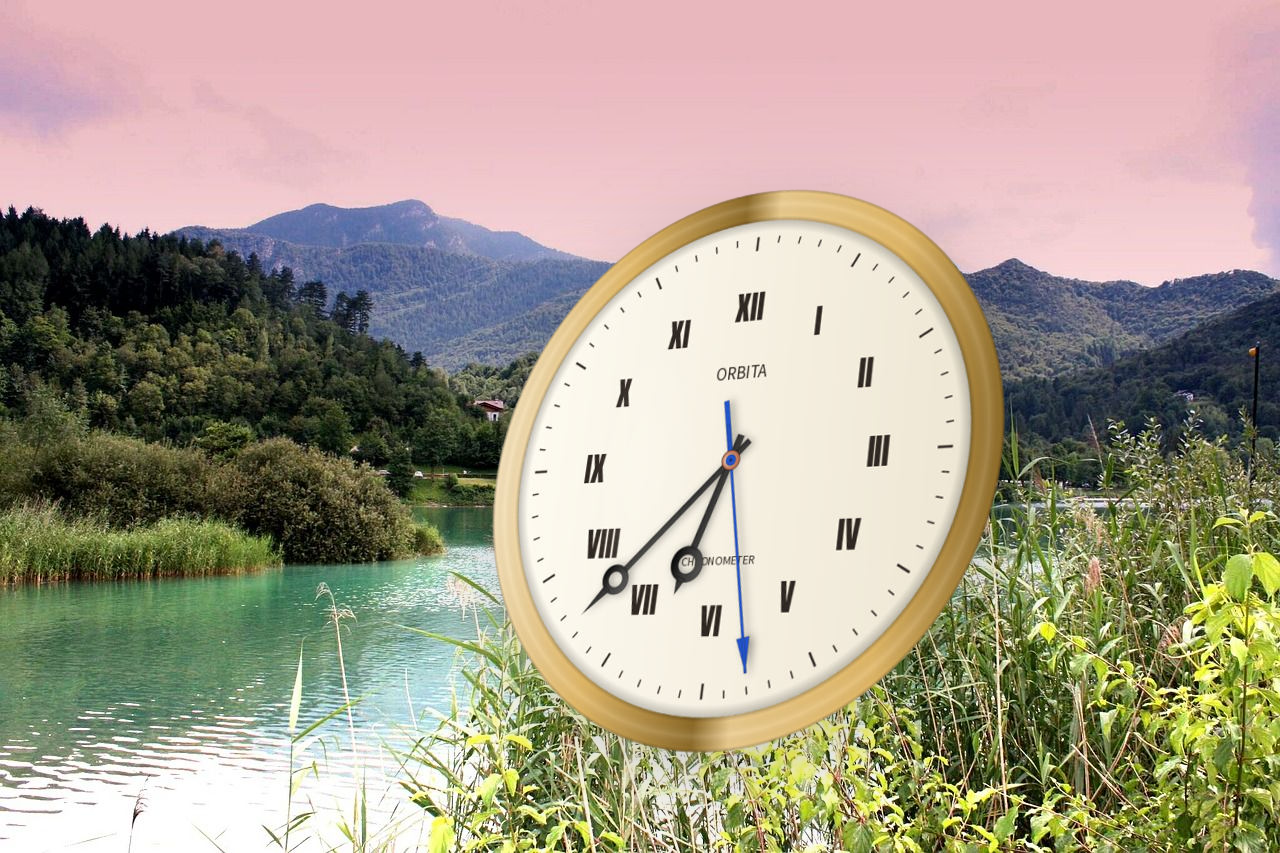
6:37:28
